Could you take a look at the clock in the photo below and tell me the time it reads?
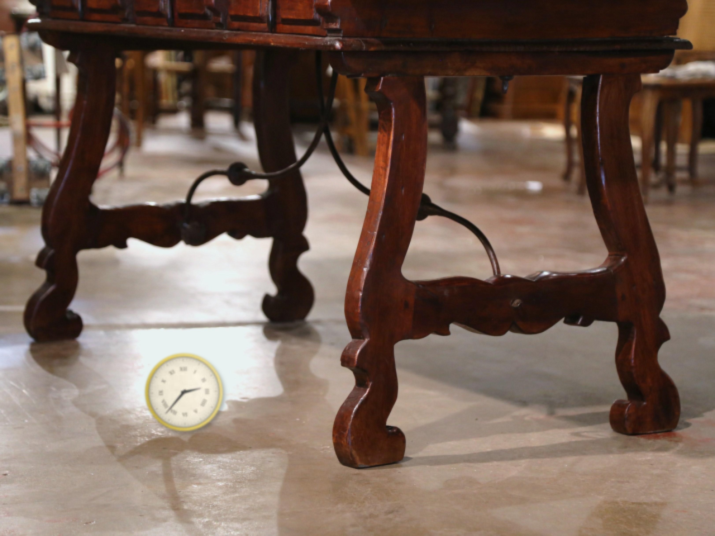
2:37
